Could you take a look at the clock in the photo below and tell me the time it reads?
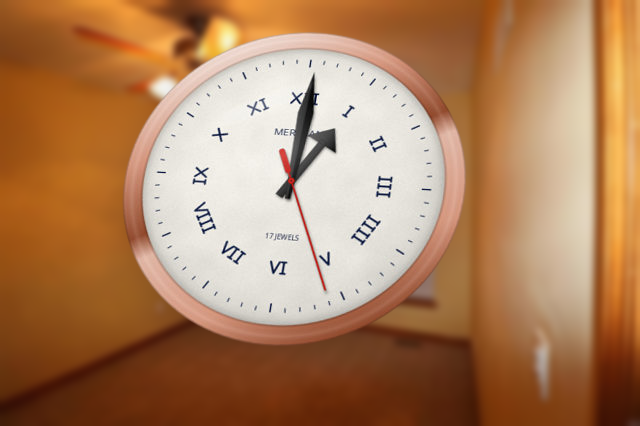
1:00:26
